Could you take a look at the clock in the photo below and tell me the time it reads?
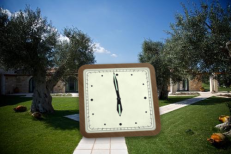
5:59
